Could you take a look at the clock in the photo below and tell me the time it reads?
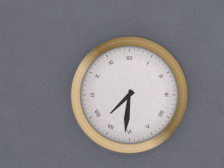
7:31
